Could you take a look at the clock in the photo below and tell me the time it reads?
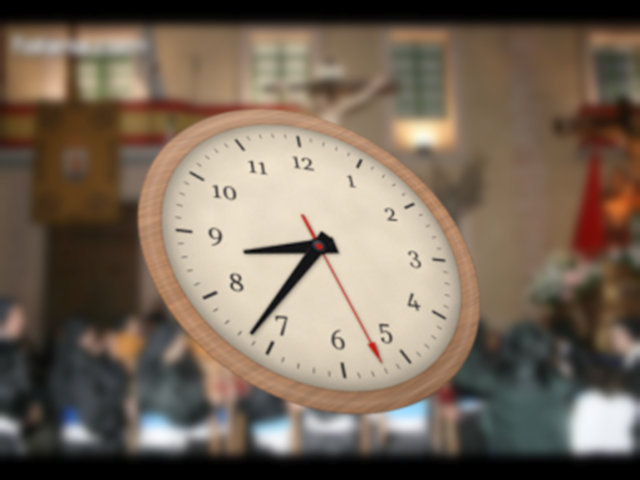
8:36:27
